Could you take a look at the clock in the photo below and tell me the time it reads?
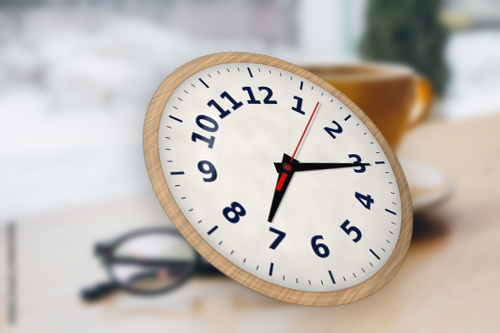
7:15:07
